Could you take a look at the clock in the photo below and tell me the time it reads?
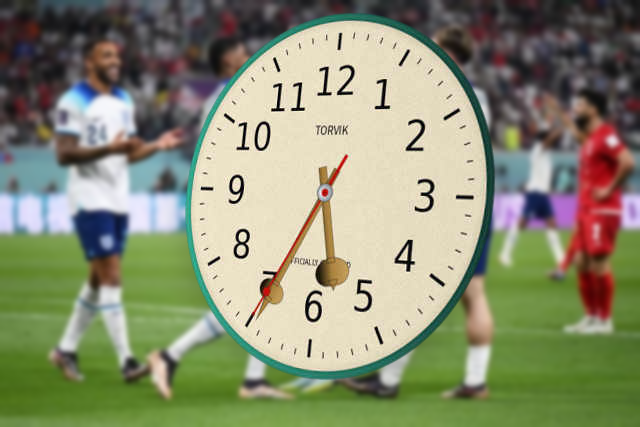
5:34:35
